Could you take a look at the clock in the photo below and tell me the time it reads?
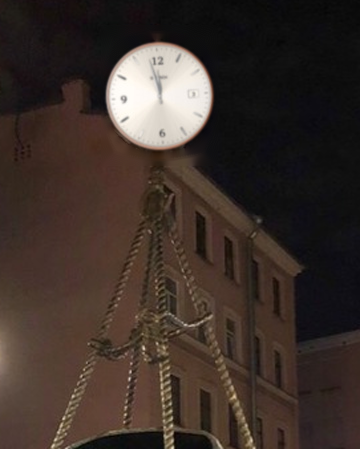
11:58
